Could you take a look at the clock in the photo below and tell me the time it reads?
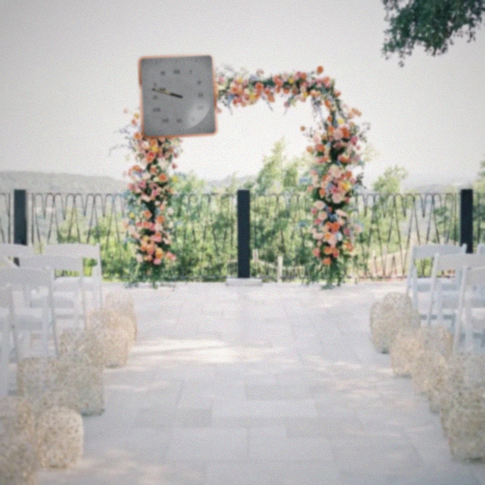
9:48
